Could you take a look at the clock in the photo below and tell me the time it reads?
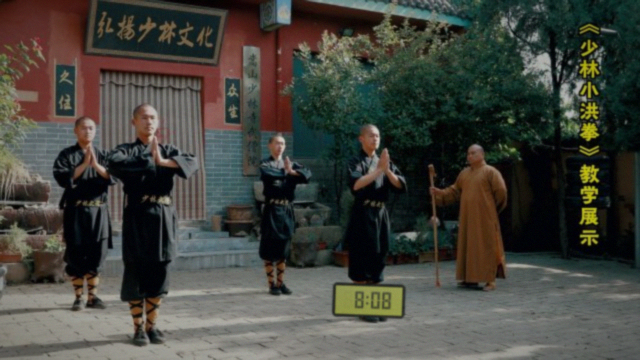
8:08
